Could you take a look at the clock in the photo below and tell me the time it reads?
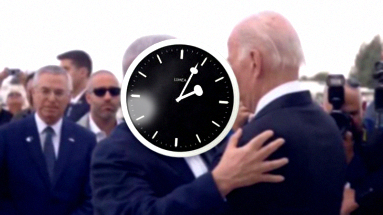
2:04
